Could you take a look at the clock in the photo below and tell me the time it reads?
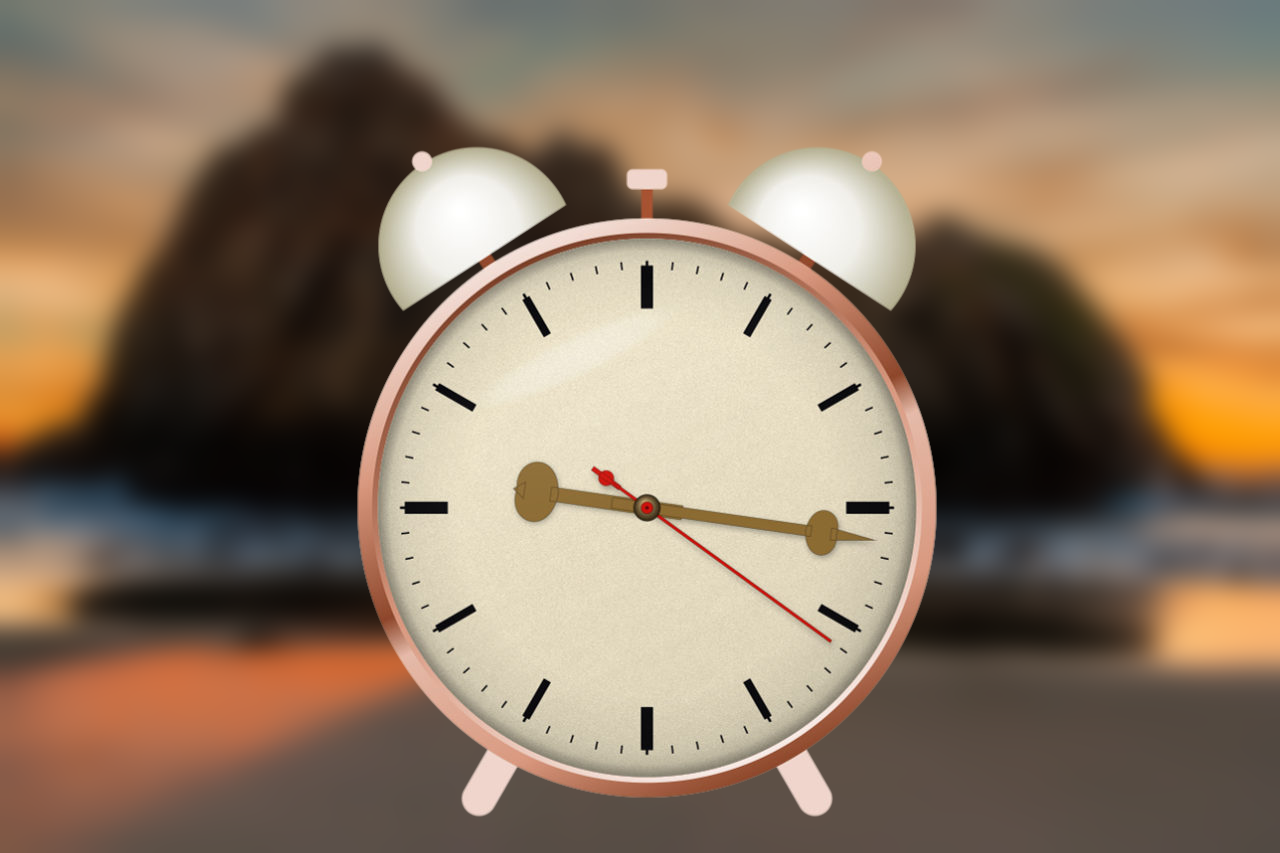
9:16:21
